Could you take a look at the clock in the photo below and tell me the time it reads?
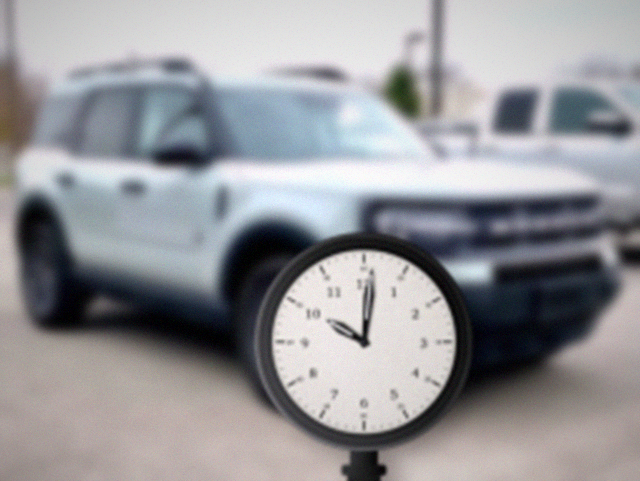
10:01
